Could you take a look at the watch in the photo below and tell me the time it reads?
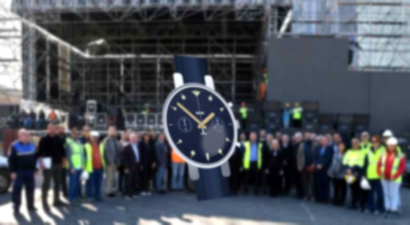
1:52
